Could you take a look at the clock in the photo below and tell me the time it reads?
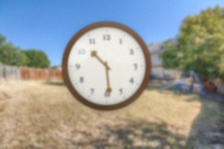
10:29
